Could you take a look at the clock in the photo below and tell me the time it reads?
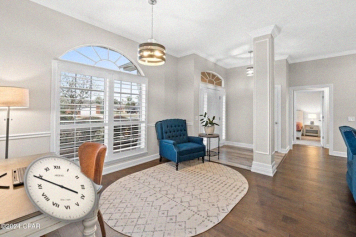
3:49
